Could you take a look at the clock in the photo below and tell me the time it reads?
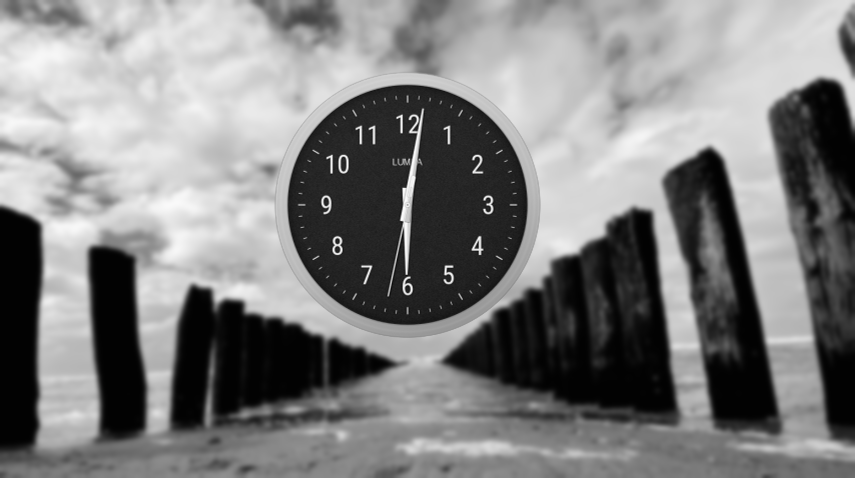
6:01:32
